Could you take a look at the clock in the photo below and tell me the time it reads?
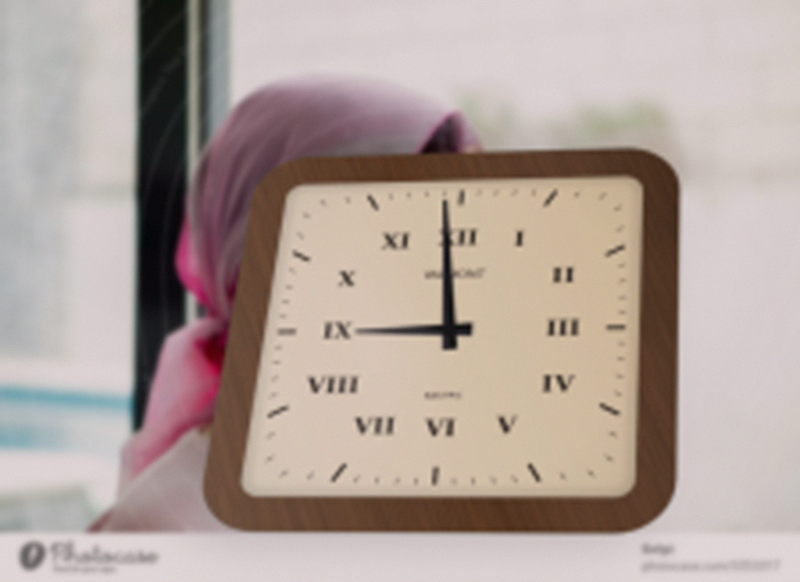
8:59
